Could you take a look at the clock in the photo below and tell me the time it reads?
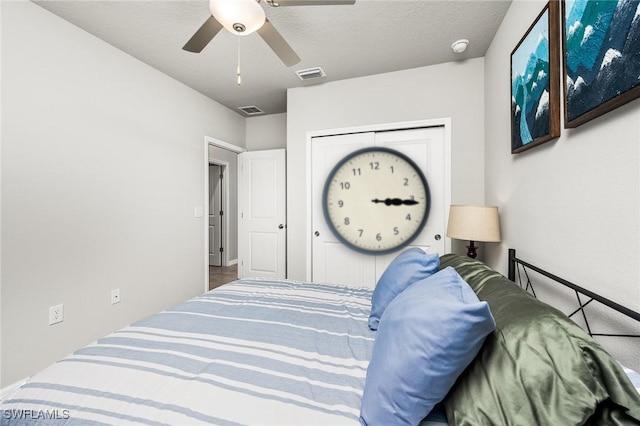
3:16
